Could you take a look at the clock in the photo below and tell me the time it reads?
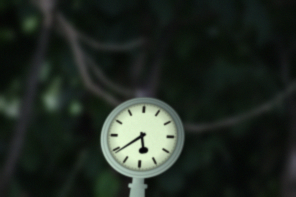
5:39
